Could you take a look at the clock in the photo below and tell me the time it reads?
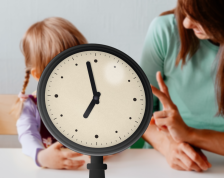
6:58
